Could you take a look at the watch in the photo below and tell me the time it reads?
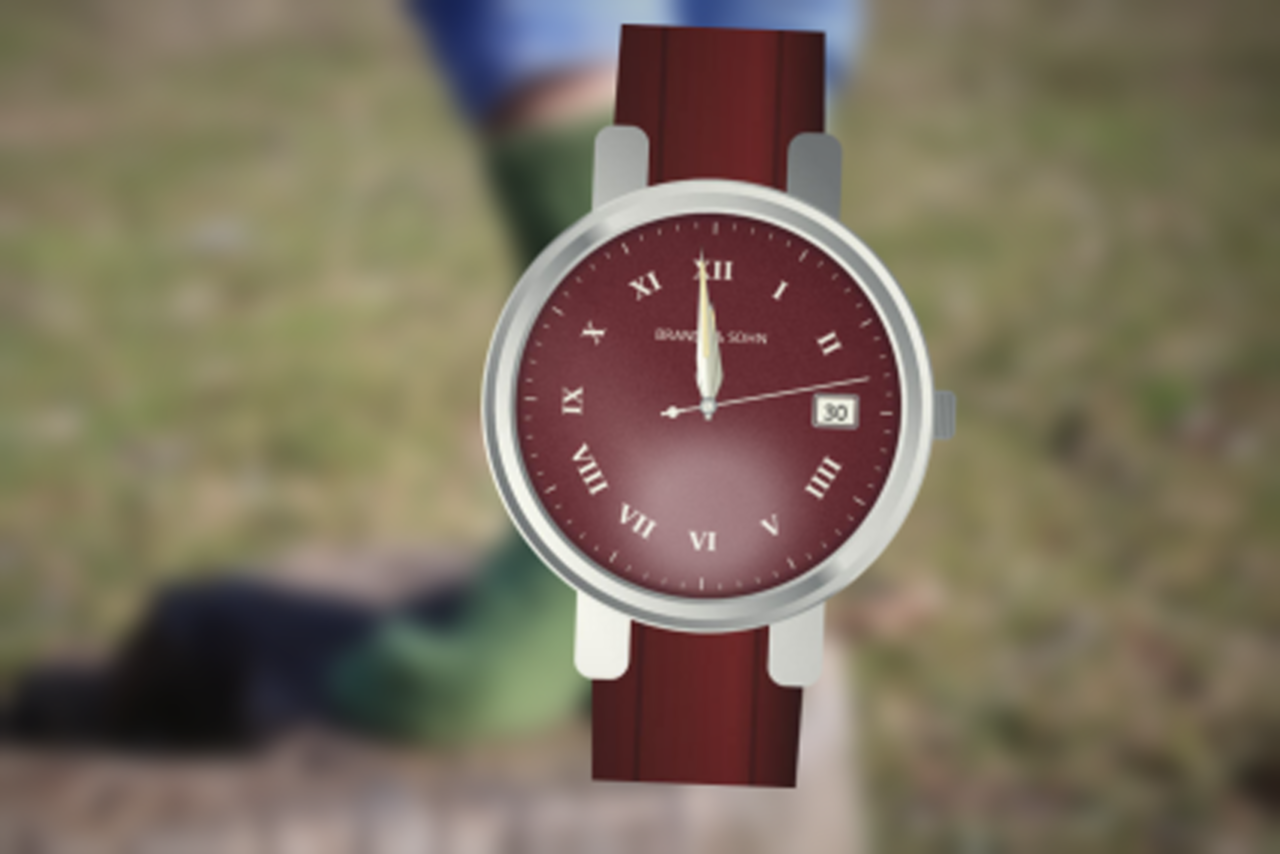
11:59:13
